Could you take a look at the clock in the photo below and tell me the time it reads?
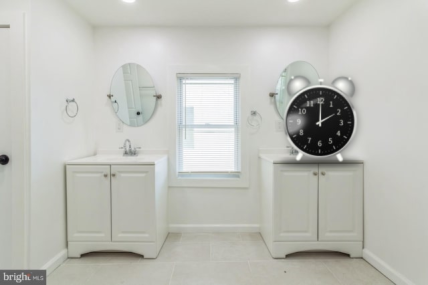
2:00
